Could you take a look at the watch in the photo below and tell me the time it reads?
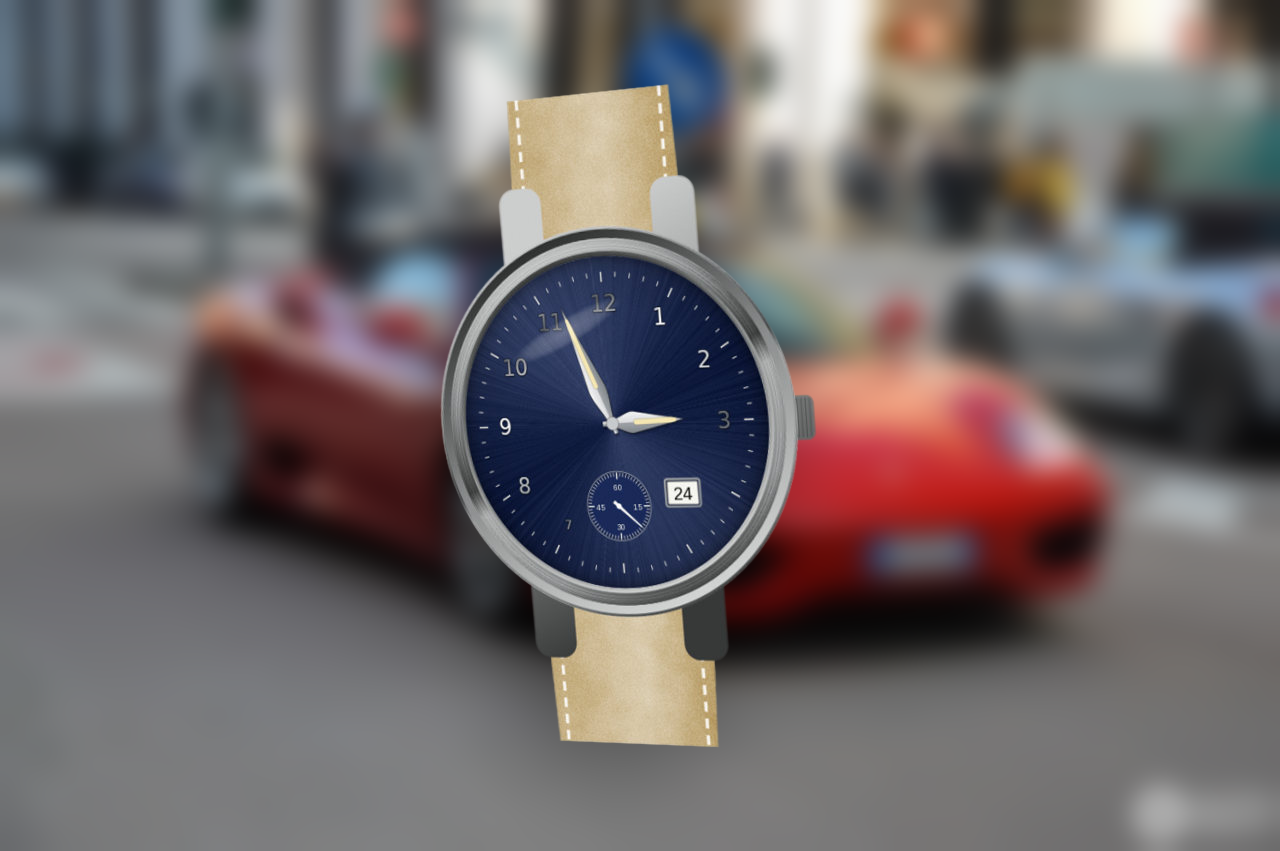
2:56:22
